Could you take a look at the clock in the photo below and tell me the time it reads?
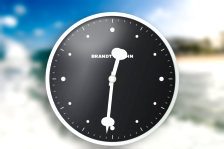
12:31
